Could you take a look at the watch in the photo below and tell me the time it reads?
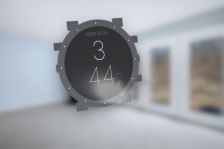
3:44
